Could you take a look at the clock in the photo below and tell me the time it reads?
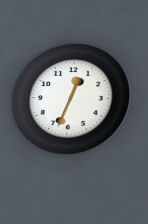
12:33
